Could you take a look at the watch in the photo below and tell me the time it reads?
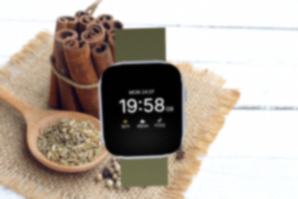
19:58
